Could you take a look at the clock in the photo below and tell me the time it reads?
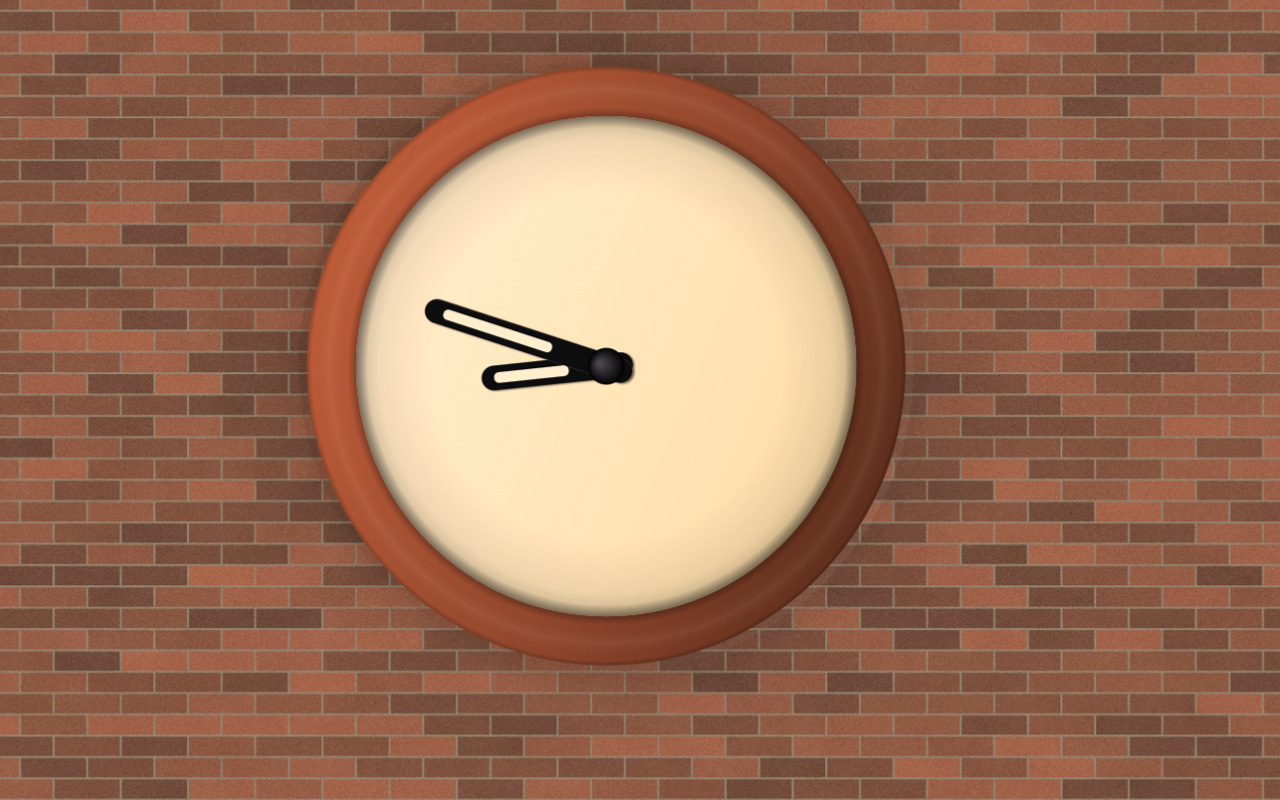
8:48
